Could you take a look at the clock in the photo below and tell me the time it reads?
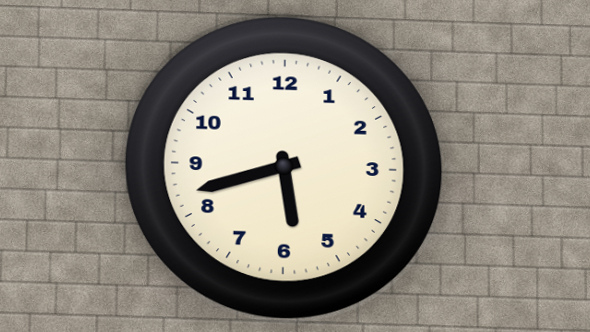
5:42
